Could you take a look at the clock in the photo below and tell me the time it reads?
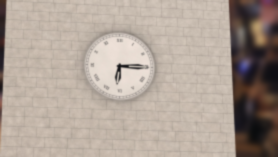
6:15
